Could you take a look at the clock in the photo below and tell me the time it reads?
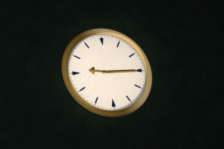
9:15
